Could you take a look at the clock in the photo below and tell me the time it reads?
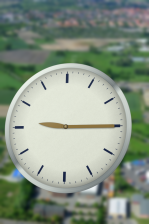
9:15
